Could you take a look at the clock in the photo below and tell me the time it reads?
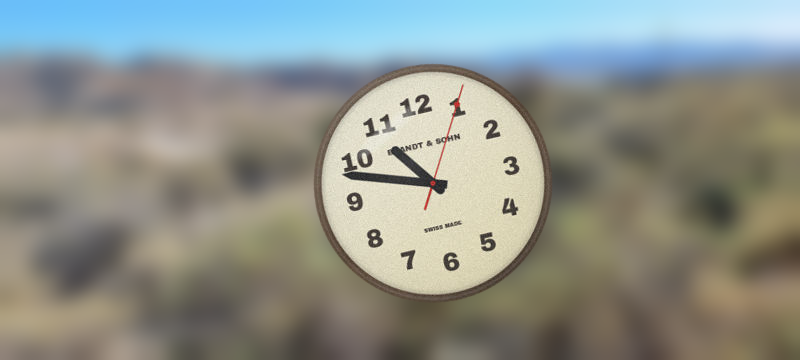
10:48:05
